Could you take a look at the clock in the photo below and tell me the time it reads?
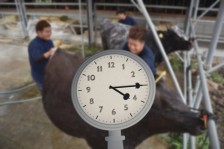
4:15
